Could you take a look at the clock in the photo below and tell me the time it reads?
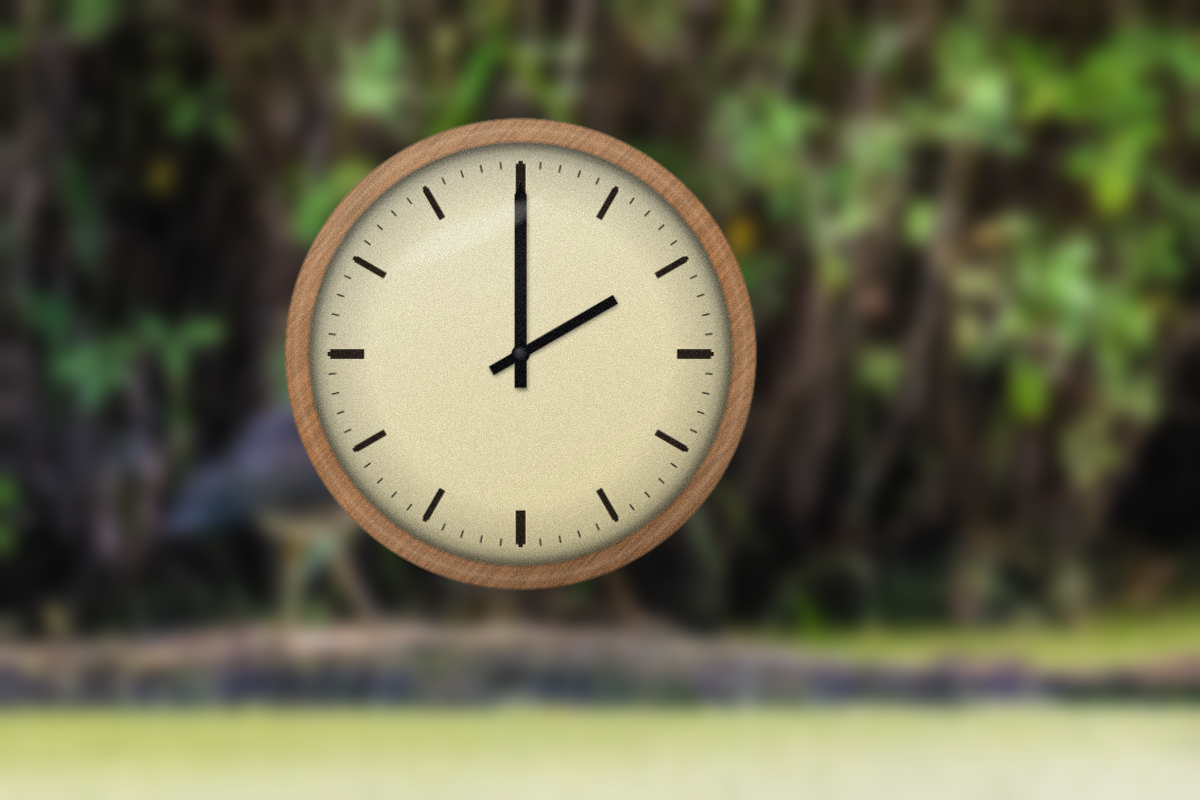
2:00
